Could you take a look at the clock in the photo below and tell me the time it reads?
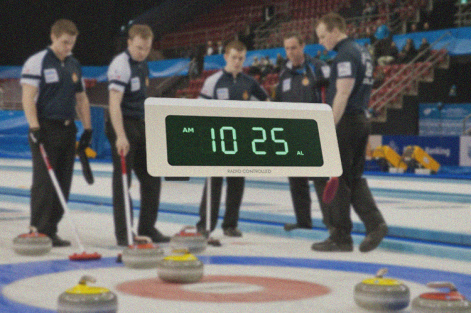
10:25
